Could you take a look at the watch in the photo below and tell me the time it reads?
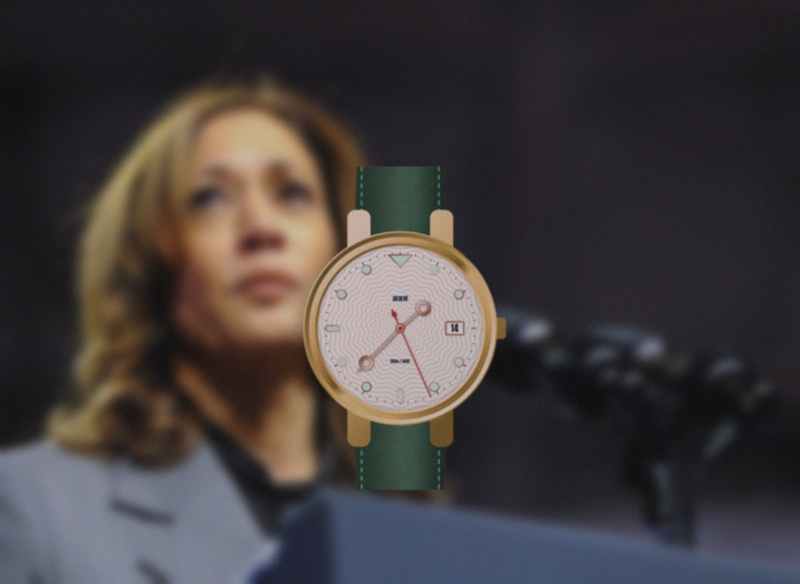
1:37:26
